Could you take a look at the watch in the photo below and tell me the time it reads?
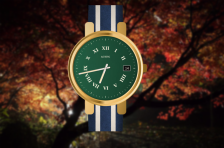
6:43
